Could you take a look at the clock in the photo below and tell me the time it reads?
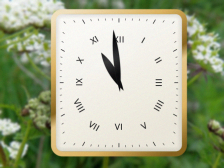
10:59
